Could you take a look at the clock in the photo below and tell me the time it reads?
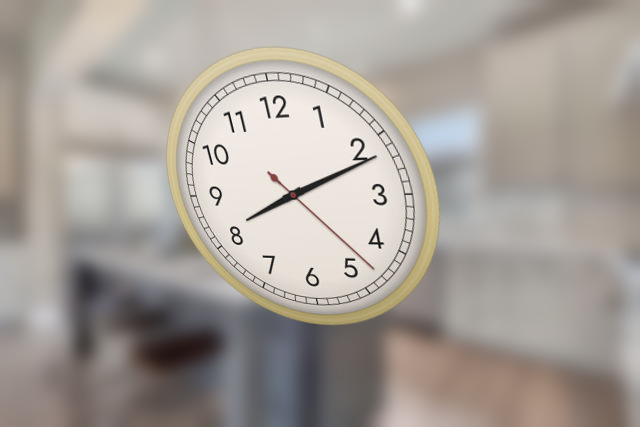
8:11:23
